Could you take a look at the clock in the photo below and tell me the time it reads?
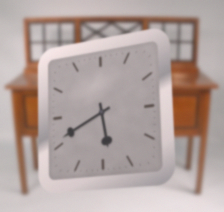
5:41
